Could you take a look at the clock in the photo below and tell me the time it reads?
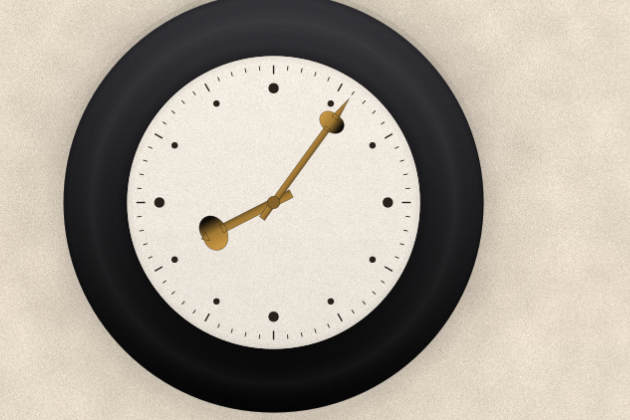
8:06
